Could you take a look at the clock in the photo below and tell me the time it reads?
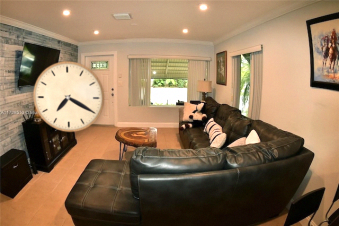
7:20
